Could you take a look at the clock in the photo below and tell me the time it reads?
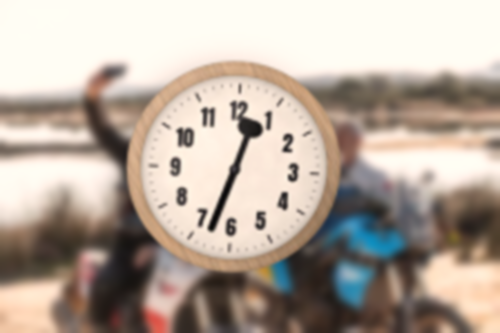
12:33
